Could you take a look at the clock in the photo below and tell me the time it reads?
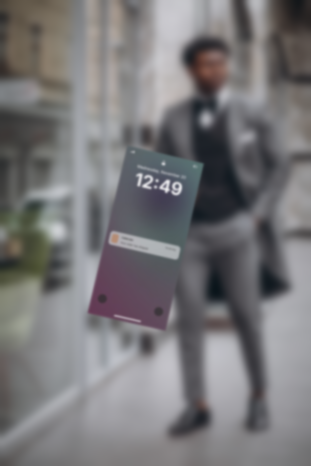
12:49
